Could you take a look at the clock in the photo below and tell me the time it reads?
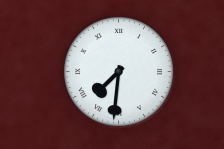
7:31
